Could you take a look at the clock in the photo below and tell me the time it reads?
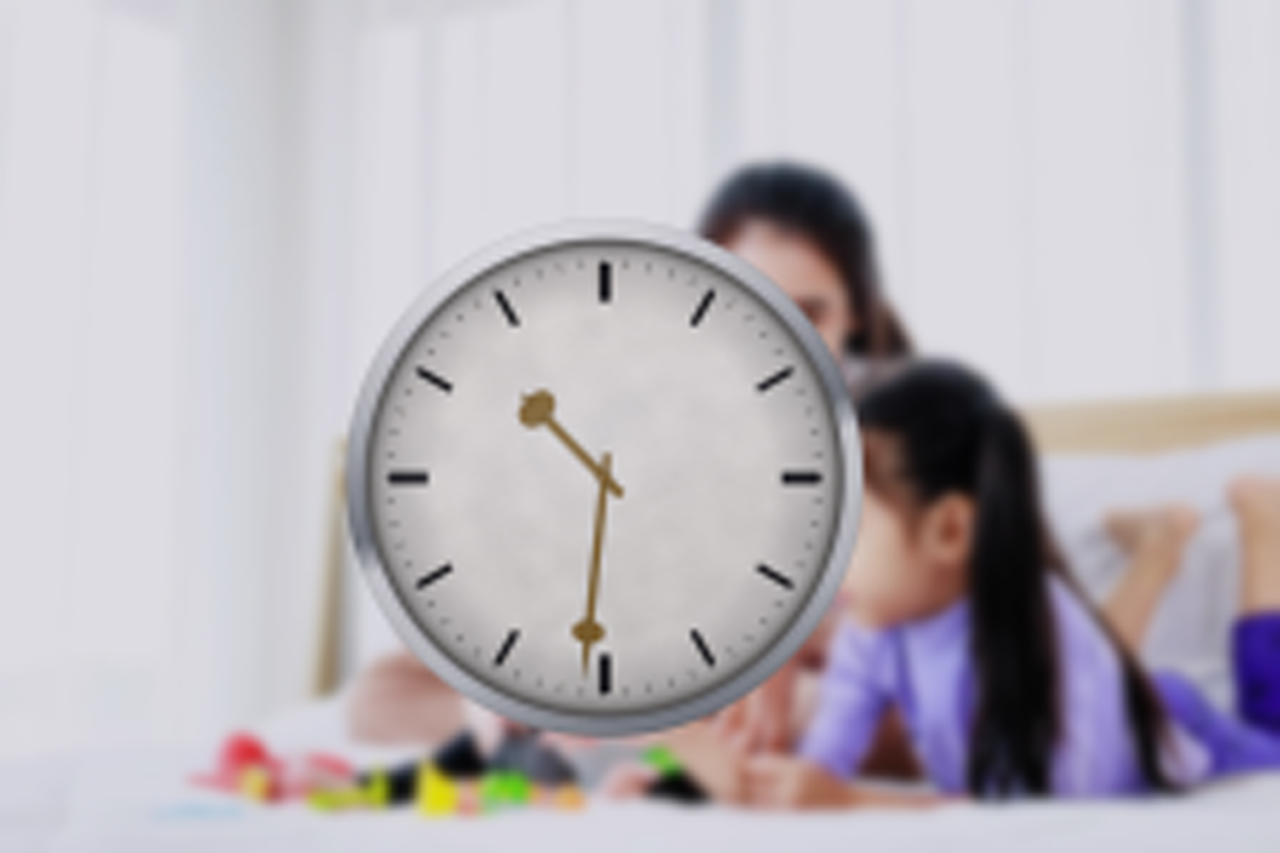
10:31
